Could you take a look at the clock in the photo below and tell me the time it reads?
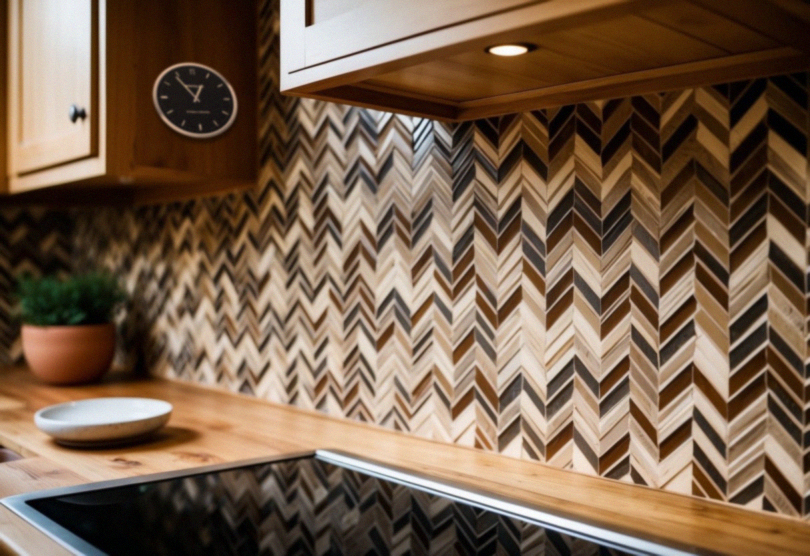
12:54
